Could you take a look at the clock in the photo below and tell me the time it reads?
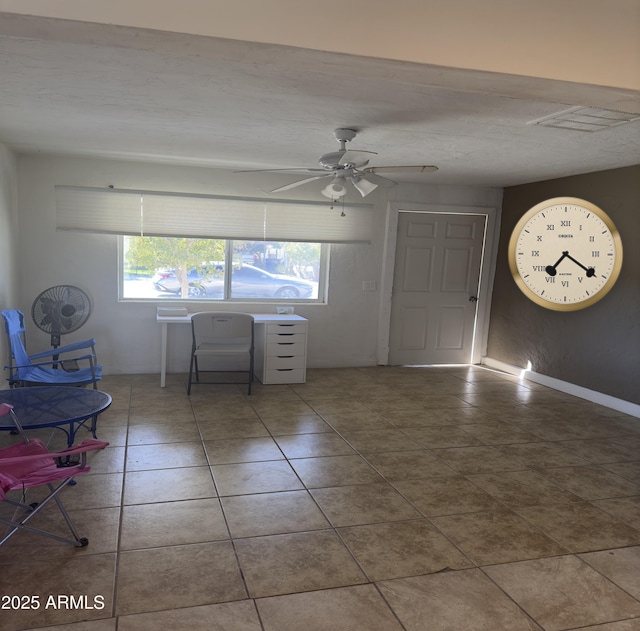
7:21
